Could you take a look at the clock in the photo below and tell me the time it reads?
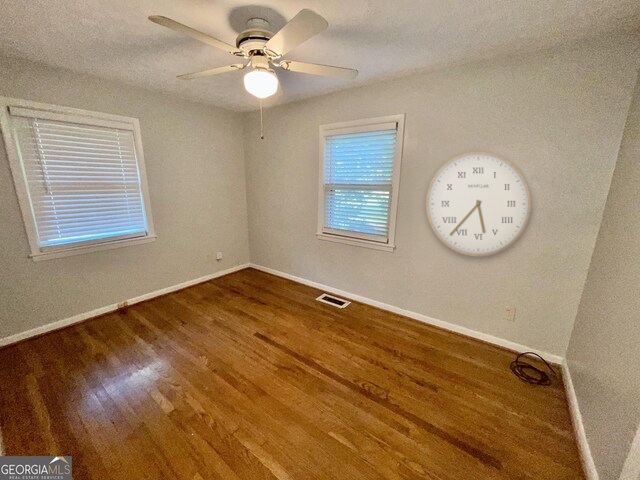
5:37
